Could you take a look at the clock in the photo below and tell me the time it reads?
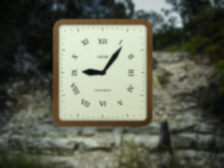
9:06
